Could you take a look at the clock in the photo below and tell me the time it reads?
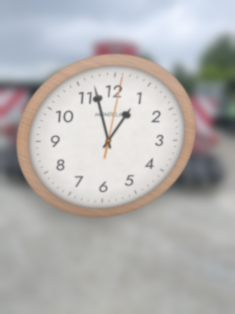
12:57:01
